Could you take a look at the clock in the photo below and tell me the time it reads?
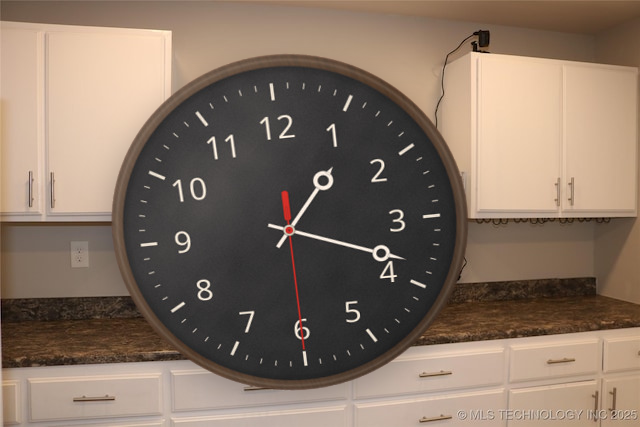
1:18:30
